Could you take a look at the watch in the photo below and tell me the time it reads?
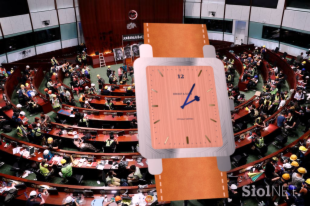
2:05
